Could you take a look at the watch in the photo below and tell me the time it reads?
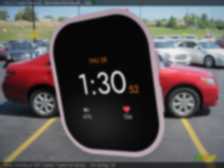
1:30
